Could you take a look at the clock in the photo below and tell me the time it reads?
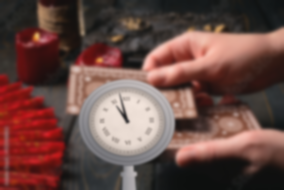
10:58
